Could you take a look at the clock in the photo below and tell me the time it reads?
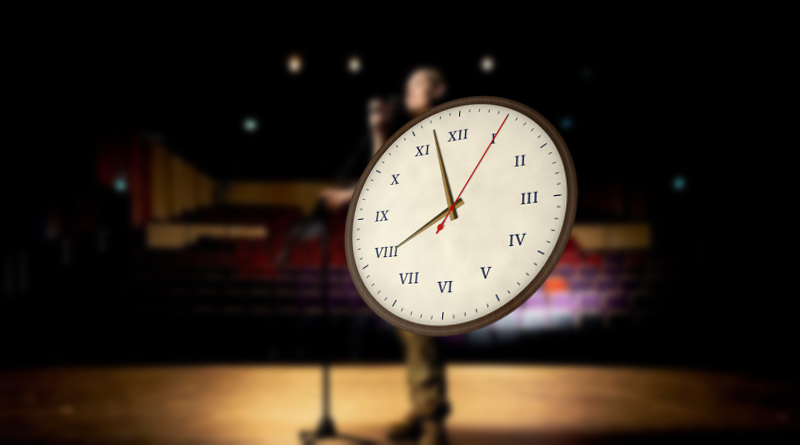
7:57:05
